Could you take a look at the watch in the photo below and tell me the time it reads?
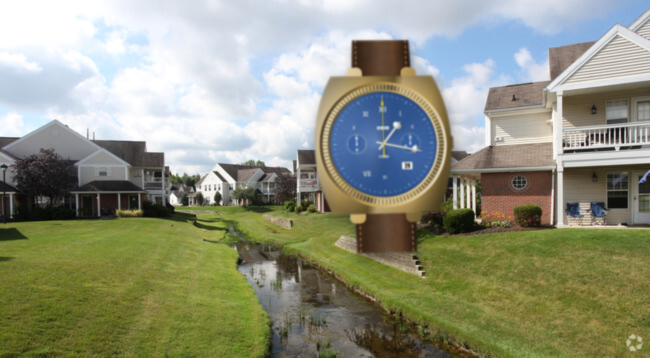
1:17
